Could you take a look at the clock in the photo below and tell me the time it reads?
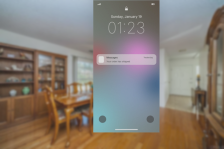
1:23
